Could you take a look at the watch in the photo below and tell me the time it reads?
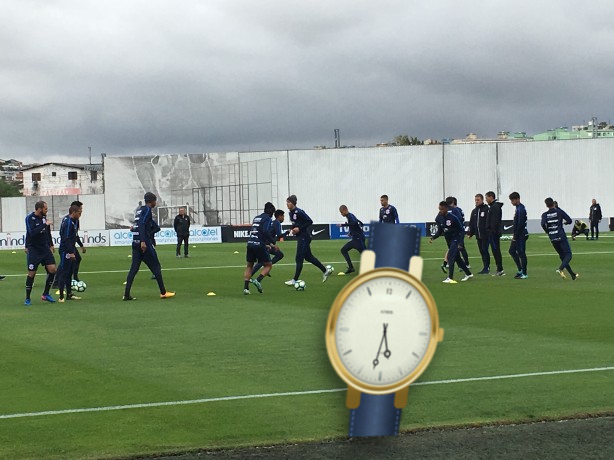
5:32
